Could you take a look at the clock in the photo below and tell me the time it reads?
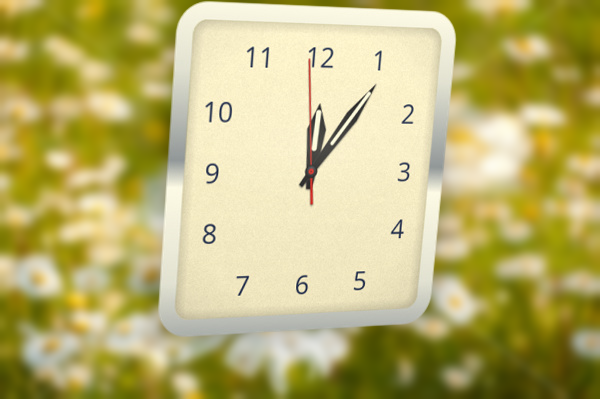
12:05:59
